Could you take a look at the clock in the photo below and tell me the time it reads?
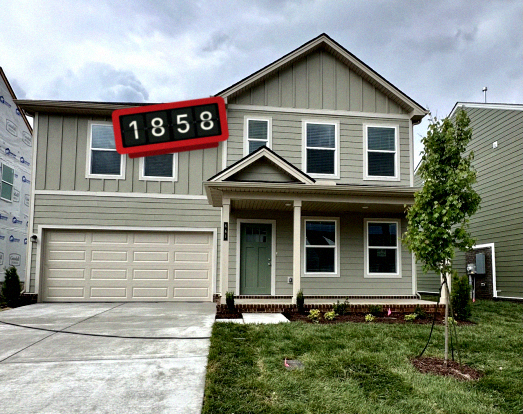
18:58
